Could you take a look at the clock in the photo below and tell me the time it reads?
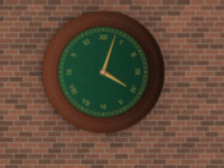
4:03
